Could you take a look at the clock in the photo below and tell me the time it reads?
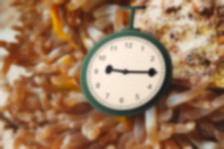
9:15
